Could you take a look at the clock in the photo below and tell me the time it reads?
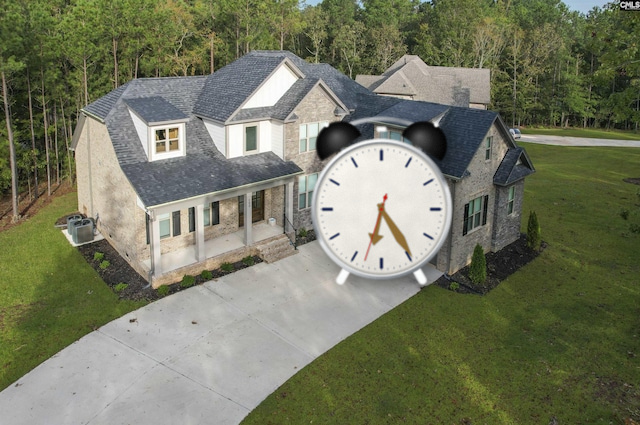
6:24:33
